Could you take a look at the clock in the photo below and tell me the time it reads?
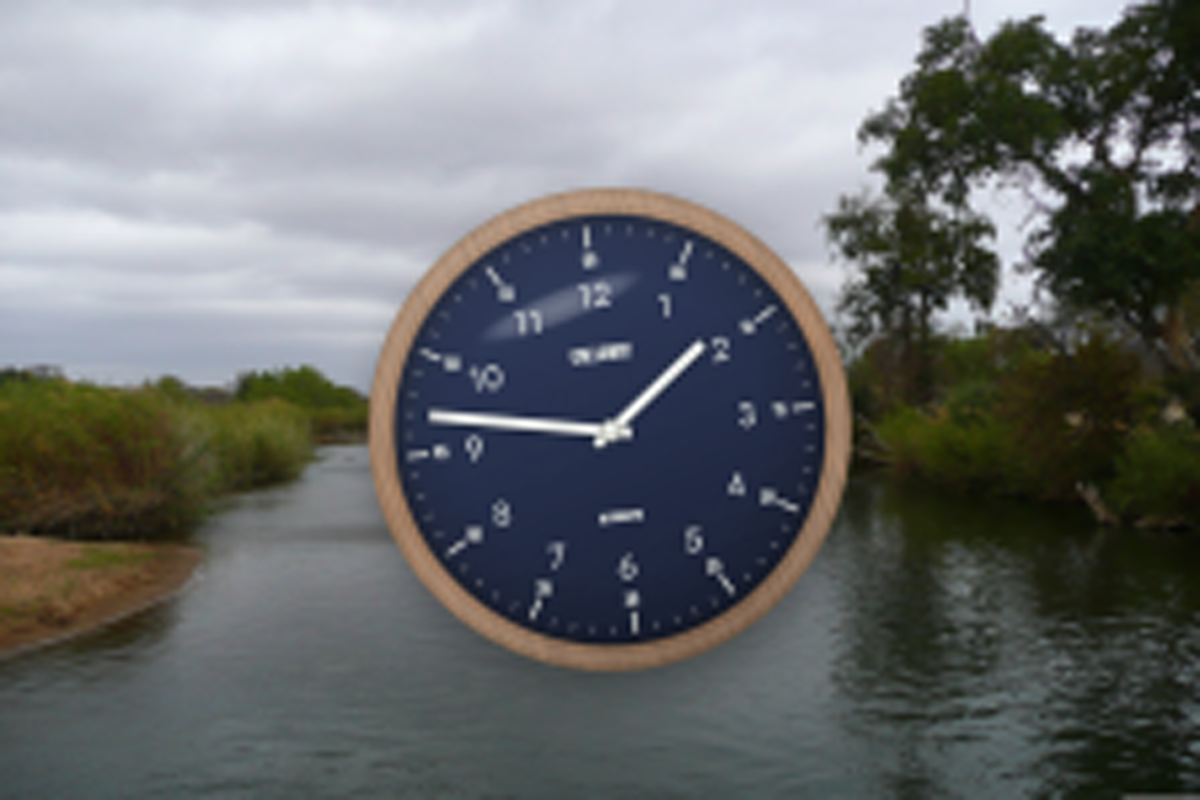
1:47
